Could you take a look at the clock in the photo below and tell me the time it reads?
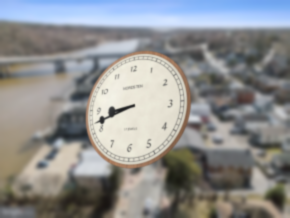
8:42
